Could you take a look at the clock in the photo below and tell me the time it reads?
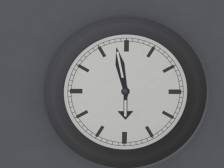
5:58
